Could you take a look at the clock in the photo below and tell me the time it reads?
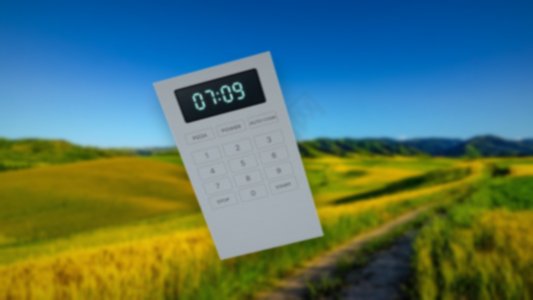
7:09
